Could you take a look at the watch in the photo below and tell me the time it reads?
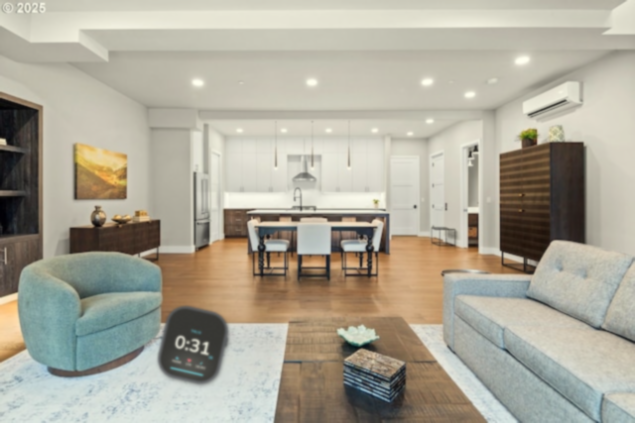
0:31
